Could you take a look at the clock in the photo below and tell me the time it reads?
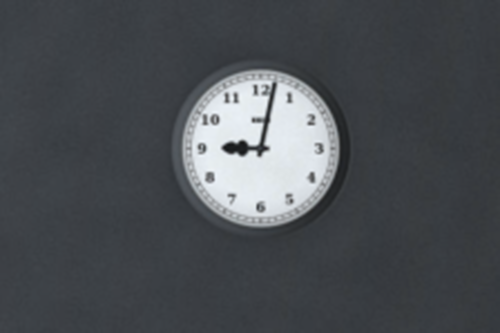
9:02
